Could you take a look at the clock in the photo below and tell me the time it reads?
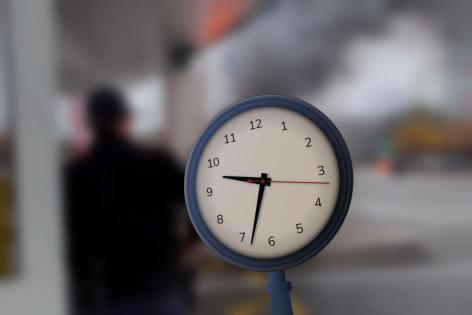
9:33:17
